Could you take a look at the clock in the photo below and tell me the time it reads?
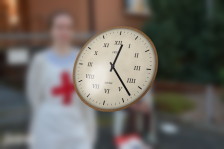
12:23
